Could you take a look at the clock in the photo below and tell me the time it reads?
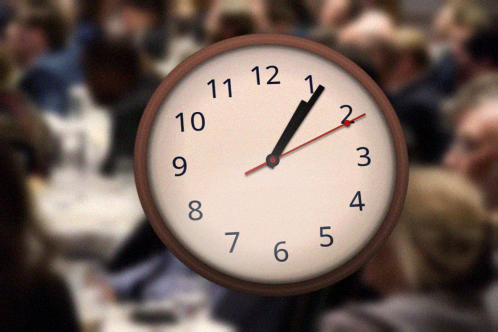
1:06:11
